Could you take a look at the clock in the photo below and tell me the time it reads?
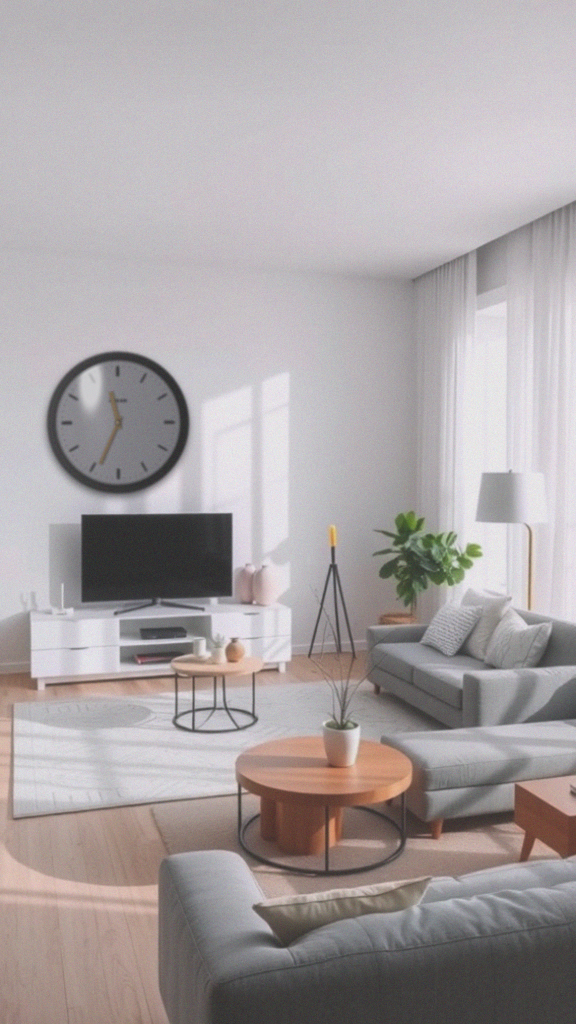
11:34
